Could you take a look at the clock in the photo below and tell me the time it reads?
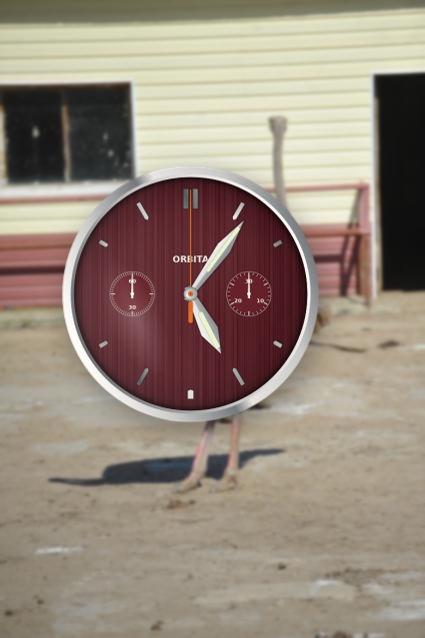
5:06
